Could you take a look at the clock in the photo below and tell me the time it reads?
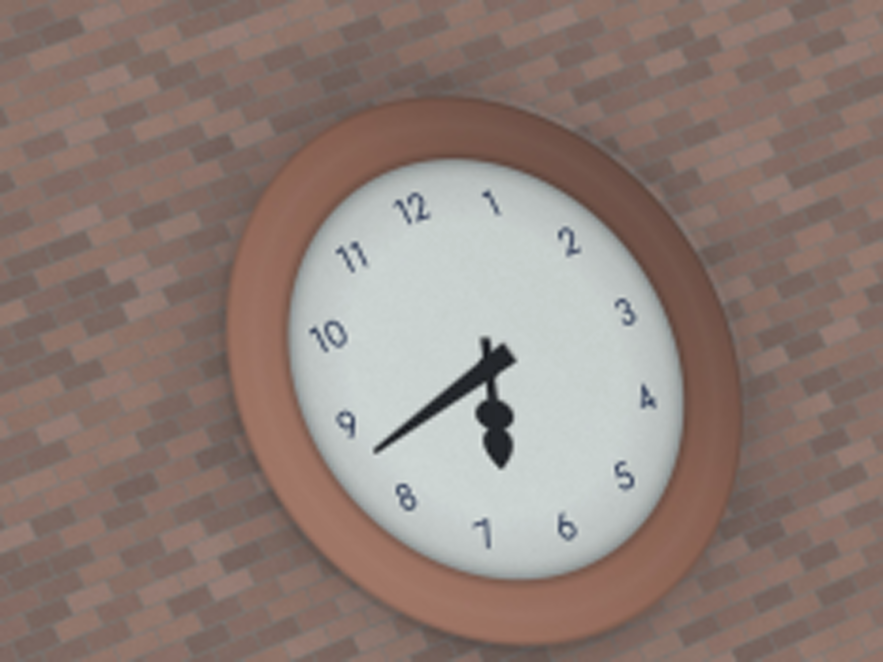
6:43
